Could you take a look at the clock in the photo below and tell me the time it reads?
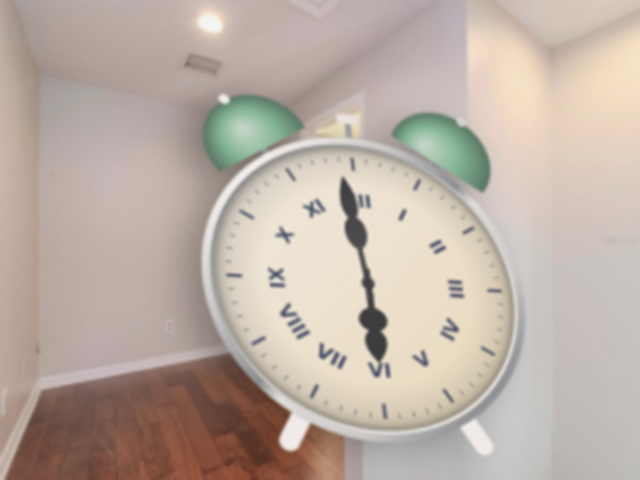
5:59
